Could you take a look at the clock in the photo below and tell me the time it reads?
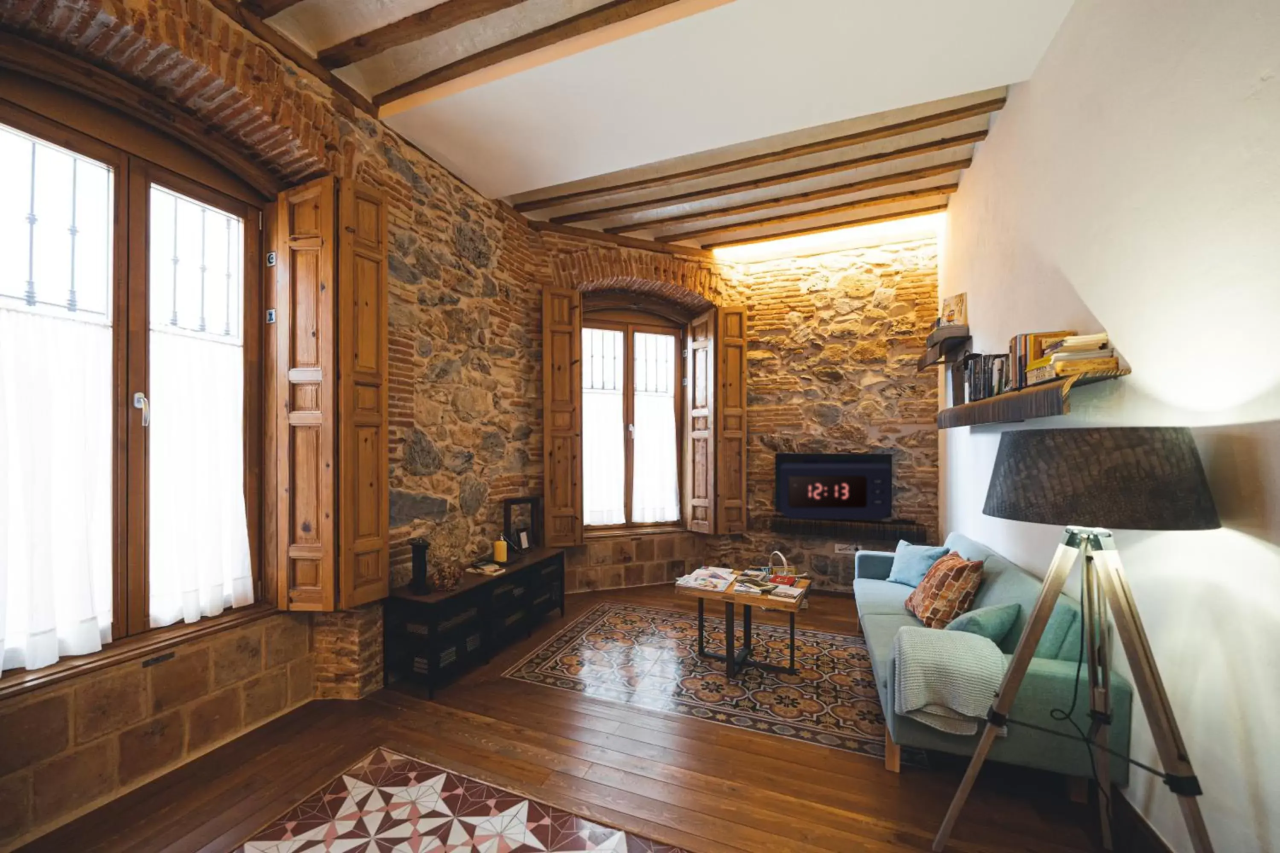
12:13
